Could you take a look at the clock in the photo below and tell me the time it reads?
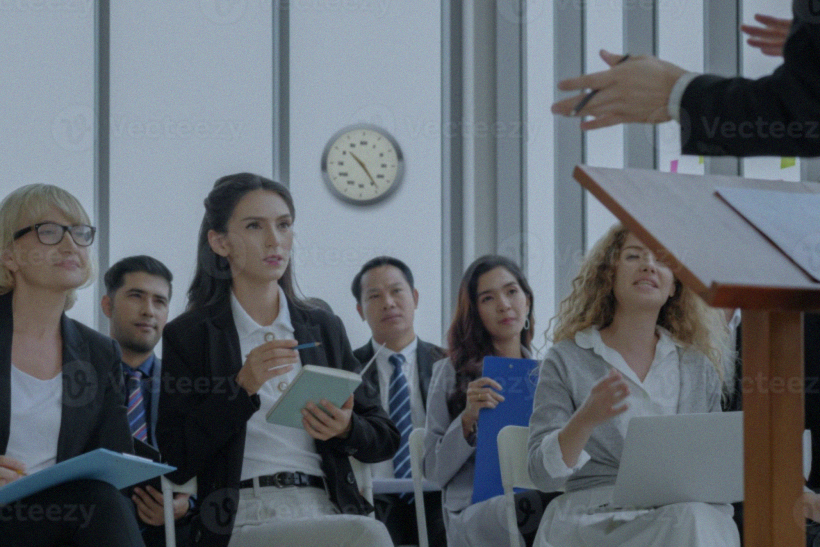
10:24
